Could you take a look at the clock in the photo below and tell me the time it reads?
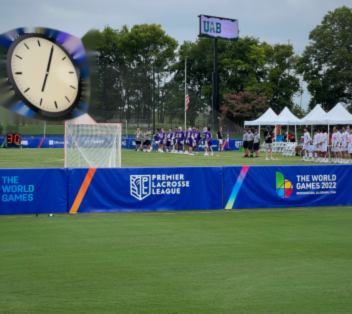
7:05
